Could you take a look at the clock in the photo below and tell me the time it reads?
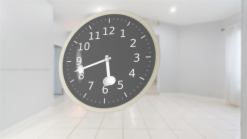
5:42
